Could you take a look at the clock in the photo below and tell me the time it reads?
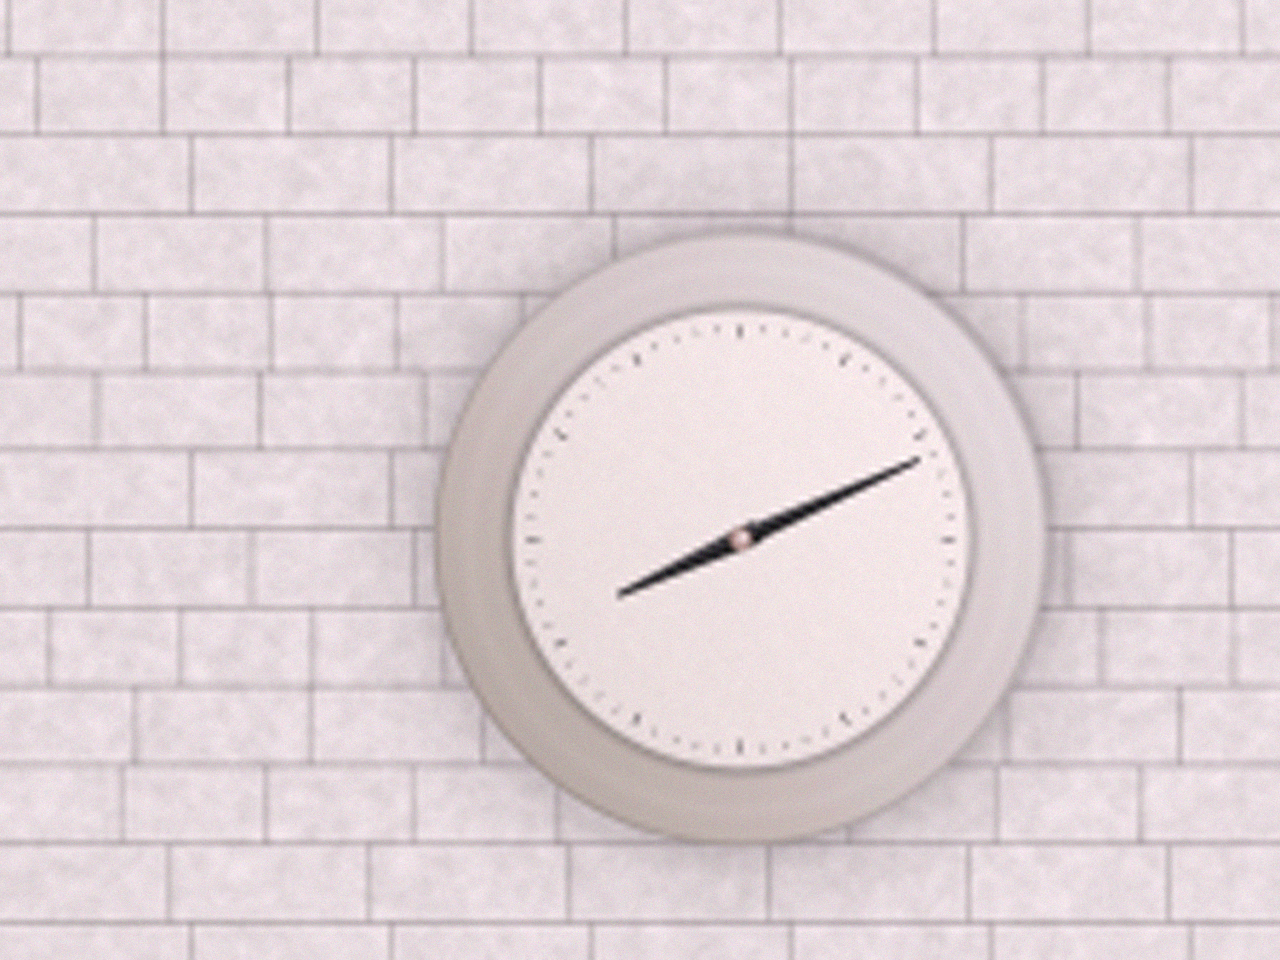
8:11
